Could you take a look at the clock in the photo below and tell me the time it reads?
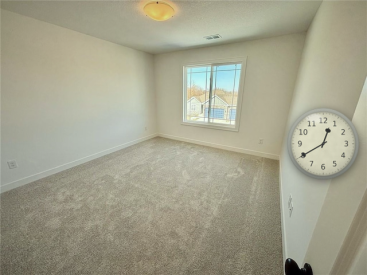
12:40
